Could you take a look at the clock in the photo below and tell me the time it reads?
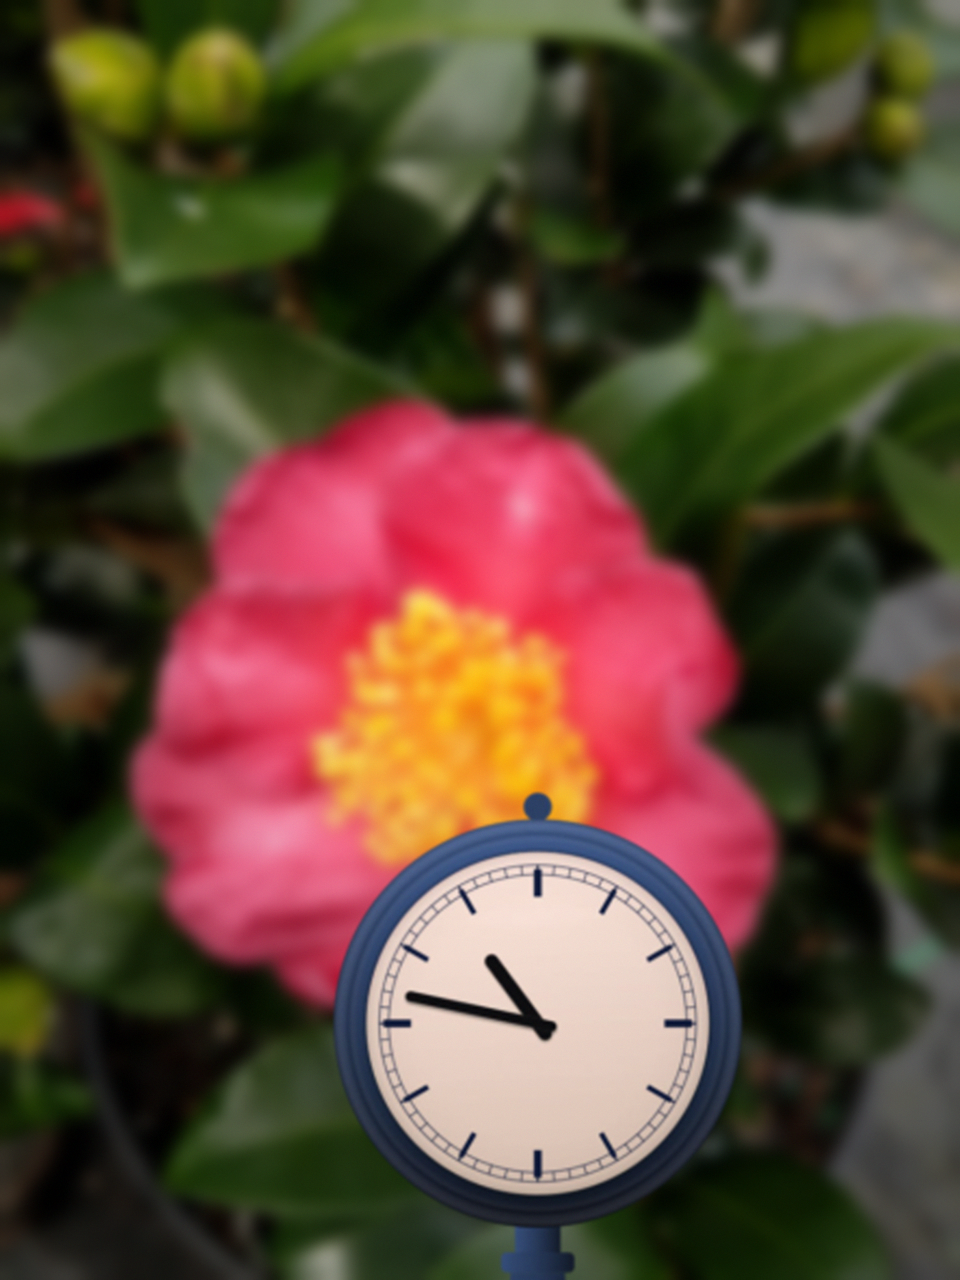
10:47
